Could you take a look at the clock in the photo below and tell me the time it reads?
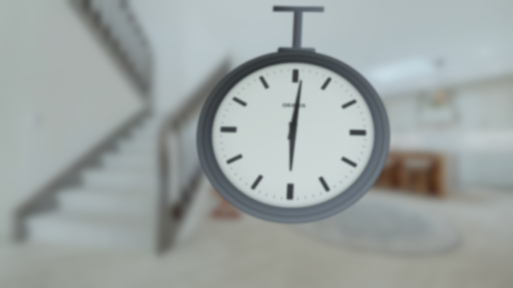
6:01
